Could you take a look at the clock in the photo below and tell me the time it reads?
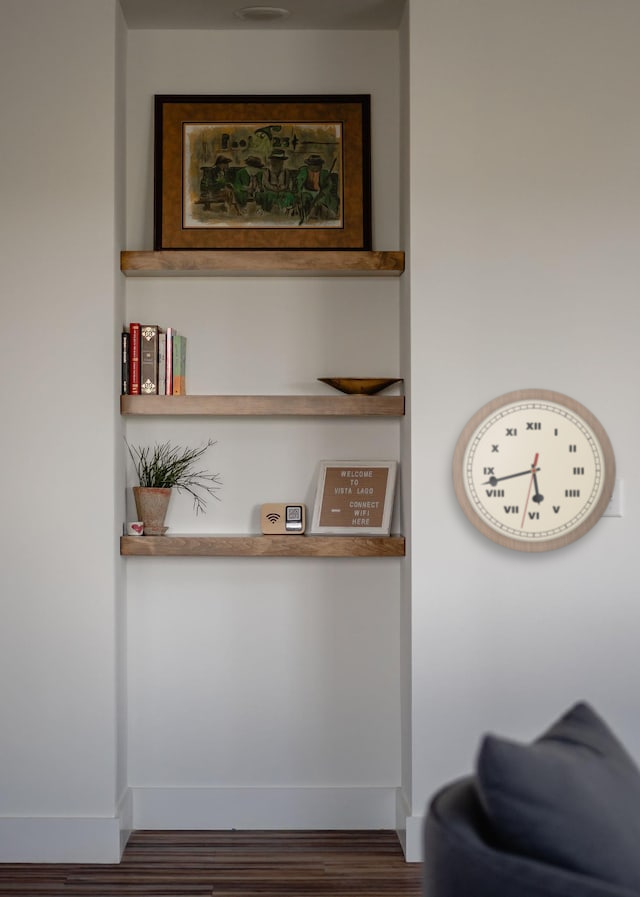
5:42:32
